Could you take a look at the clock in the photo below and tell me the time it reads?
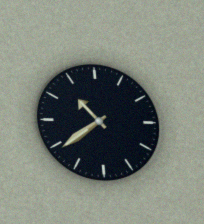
10:39
